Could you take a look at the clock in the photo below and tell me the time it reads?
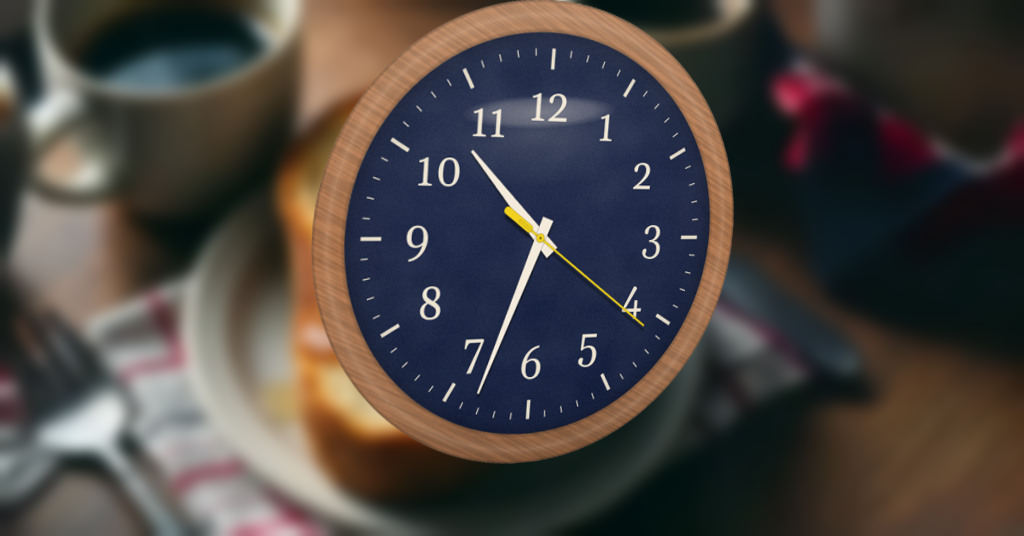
10:33:21
